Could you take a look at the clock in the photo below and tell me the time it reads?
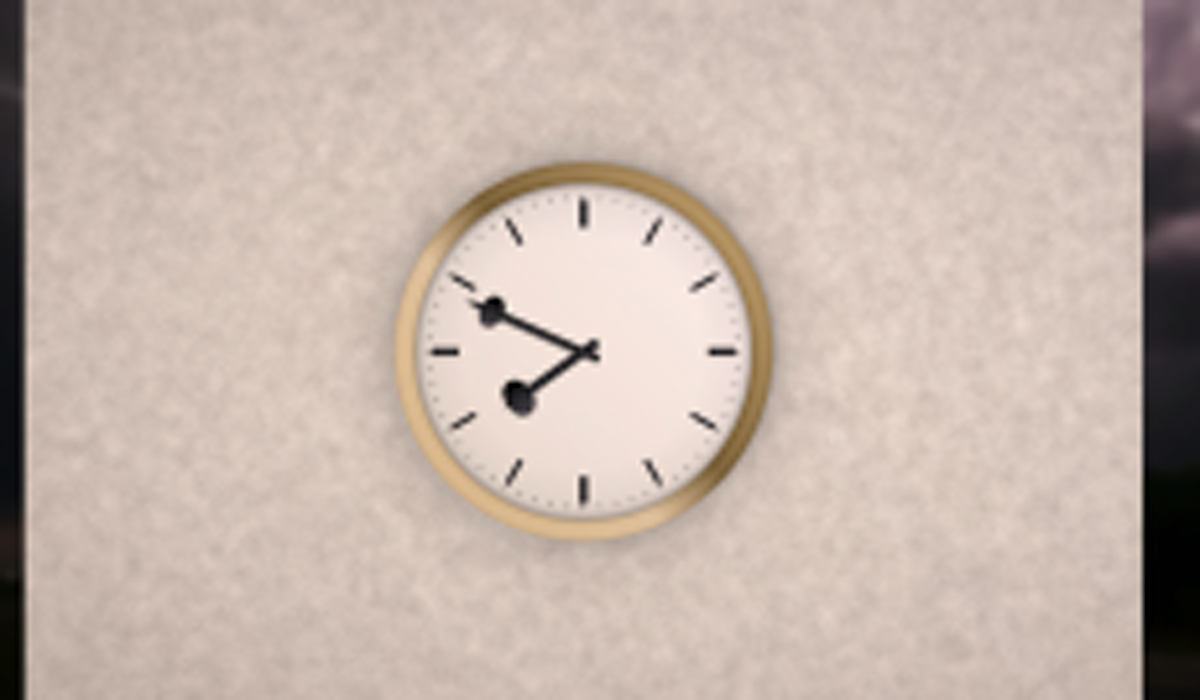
7:49
